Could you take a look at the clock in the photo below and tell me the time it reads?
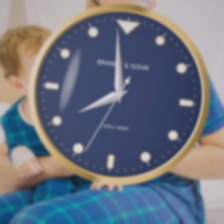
7:58:34
